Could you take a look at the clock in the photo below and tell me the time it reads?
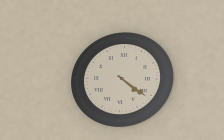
4:21
